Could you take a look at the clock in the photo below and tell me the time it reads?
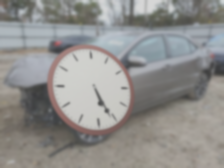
5:26
